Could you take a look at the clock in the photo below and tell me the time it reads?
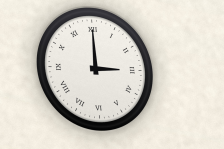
3:00
